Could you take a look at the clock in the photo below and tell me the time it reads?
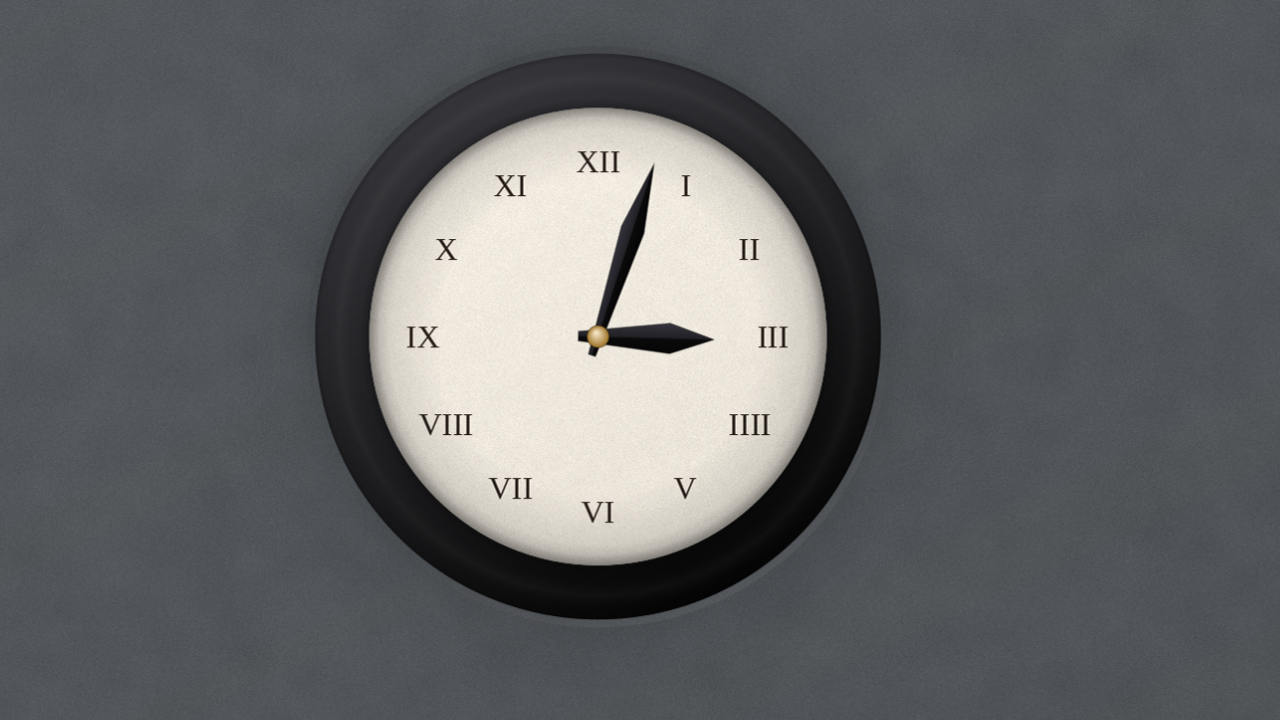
3:03
